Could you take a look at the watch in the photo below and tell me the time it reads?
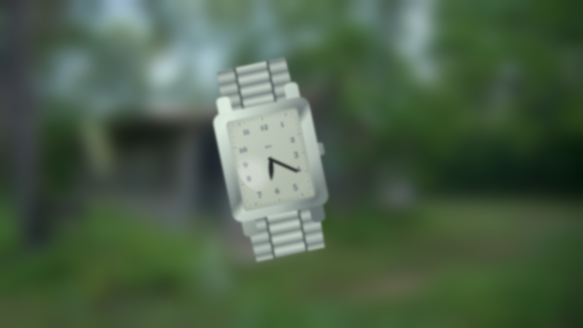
6:21
